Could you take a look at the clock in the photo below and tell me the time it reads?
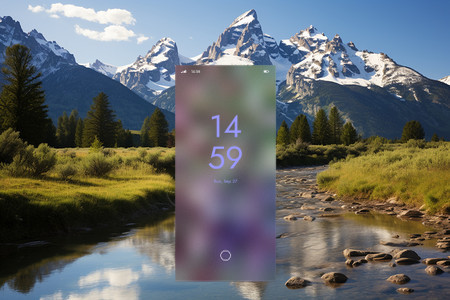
14:59
